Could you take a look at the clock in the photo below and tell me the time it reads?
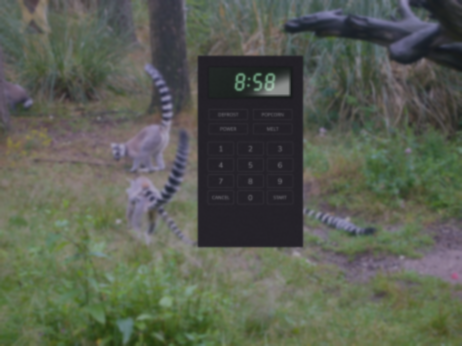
8:58
